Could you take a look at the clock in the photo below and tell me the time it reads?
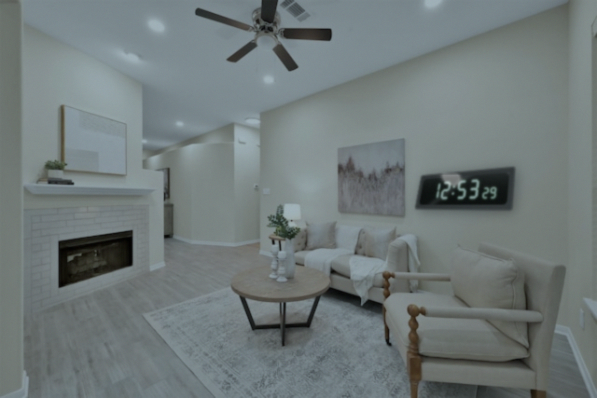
12:53
